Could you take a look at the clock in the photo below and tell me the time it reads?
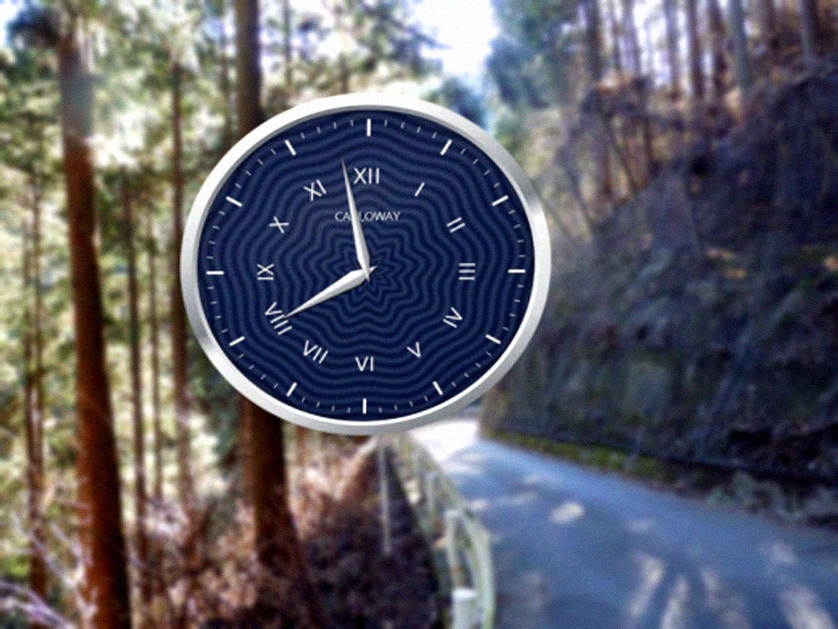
7:58
